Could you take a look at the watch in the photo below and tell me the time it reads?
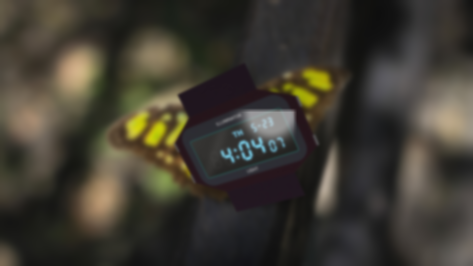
4:04
